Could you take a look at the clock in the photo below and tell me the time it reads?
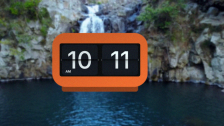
10:11
